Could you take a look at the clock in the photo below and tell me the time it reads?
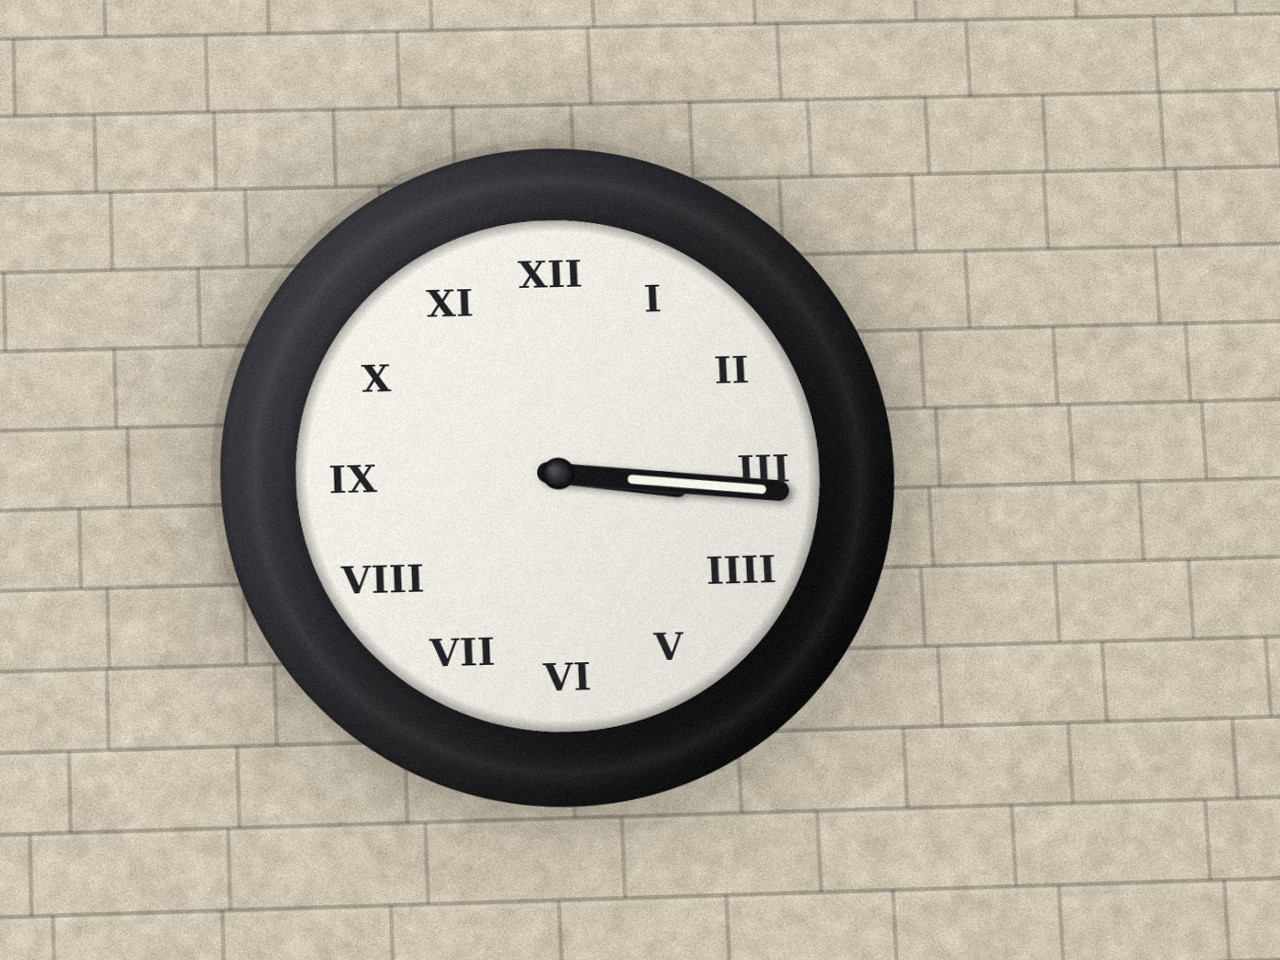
3:16
